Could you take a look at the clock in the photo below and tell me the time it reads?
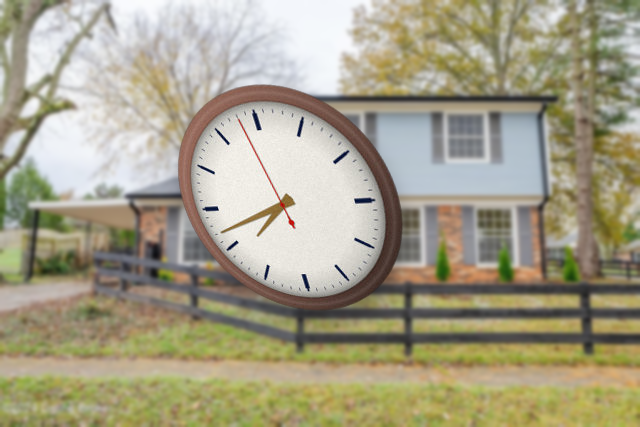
7:41:58
